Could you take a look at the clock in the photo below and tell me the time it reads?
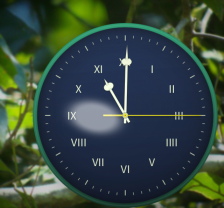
11:00:15
